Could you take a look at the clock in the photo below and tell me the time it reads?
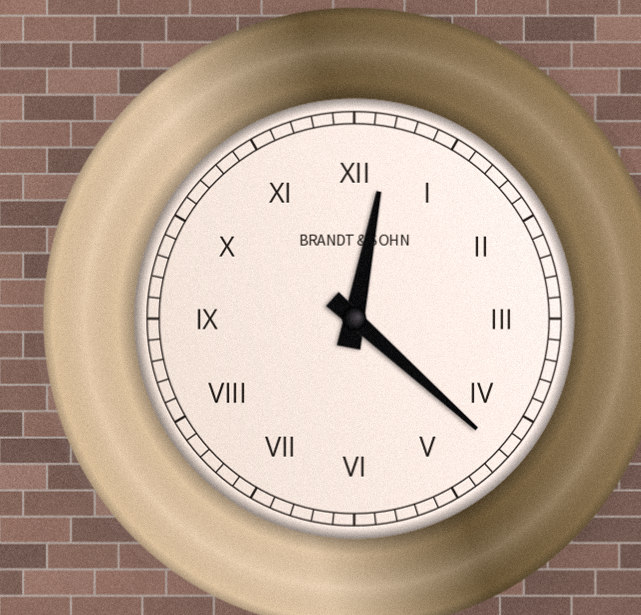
12:22
